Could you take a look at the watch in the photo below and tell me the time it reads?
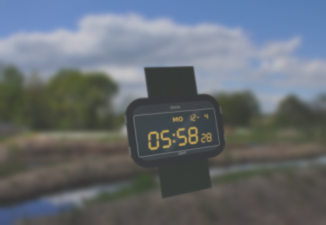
5:58
